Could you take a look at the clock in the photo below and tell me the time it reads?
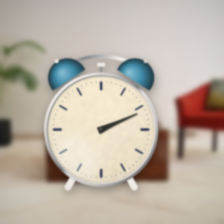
2:11
